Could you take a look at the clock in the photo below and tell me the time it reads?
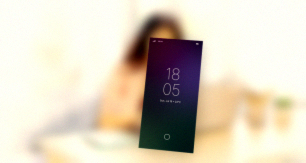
18:05
